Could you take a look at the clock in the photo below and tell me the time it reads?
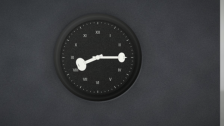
8:15
